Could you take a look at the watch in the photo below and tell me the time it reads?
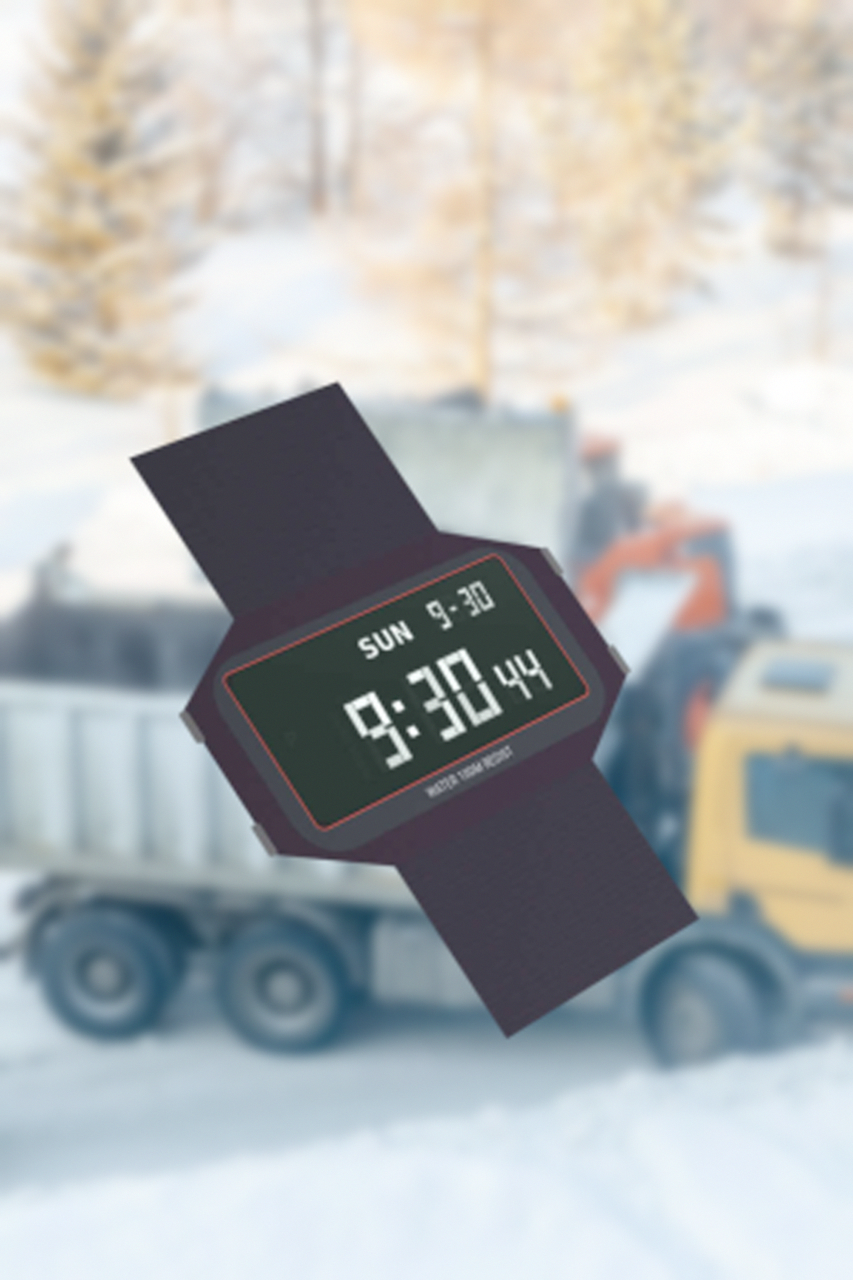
9:30:44
